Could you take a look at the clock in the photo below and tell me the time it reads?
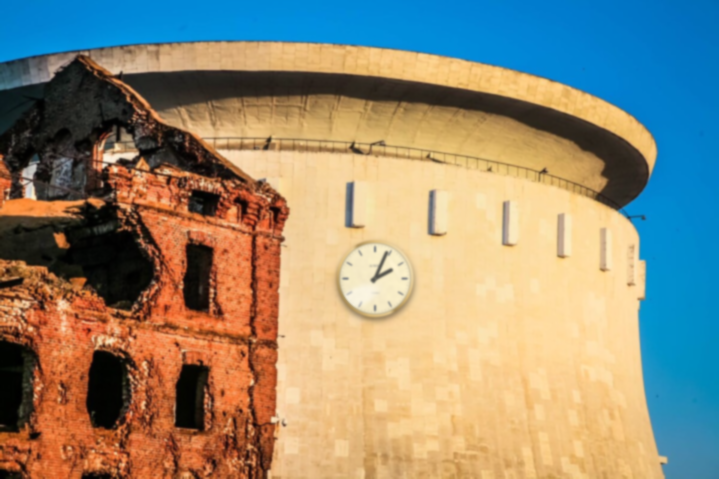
2:04
